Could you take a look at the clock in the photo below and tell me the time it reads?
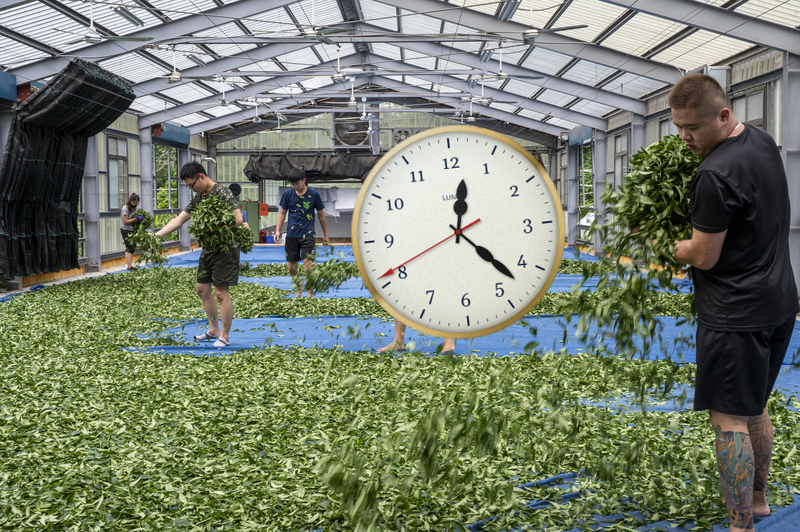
12:22:41
